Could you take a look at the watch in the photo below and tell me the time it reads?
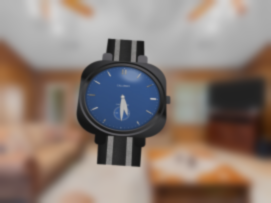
5:30
